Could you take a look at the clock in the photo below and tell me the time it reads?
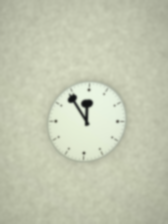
11:54
